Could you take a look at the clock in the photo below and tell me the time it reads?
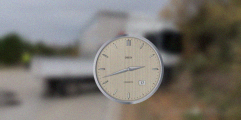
2:42
